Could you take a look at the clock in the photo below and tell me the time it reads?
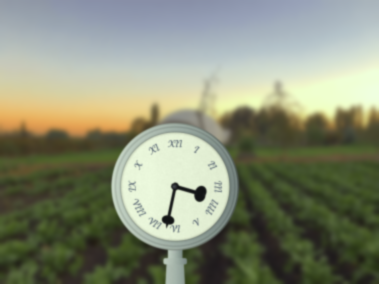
3:32
